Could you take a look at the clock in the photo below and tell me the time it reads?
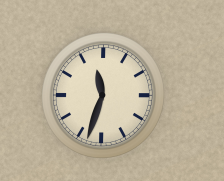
11:33
